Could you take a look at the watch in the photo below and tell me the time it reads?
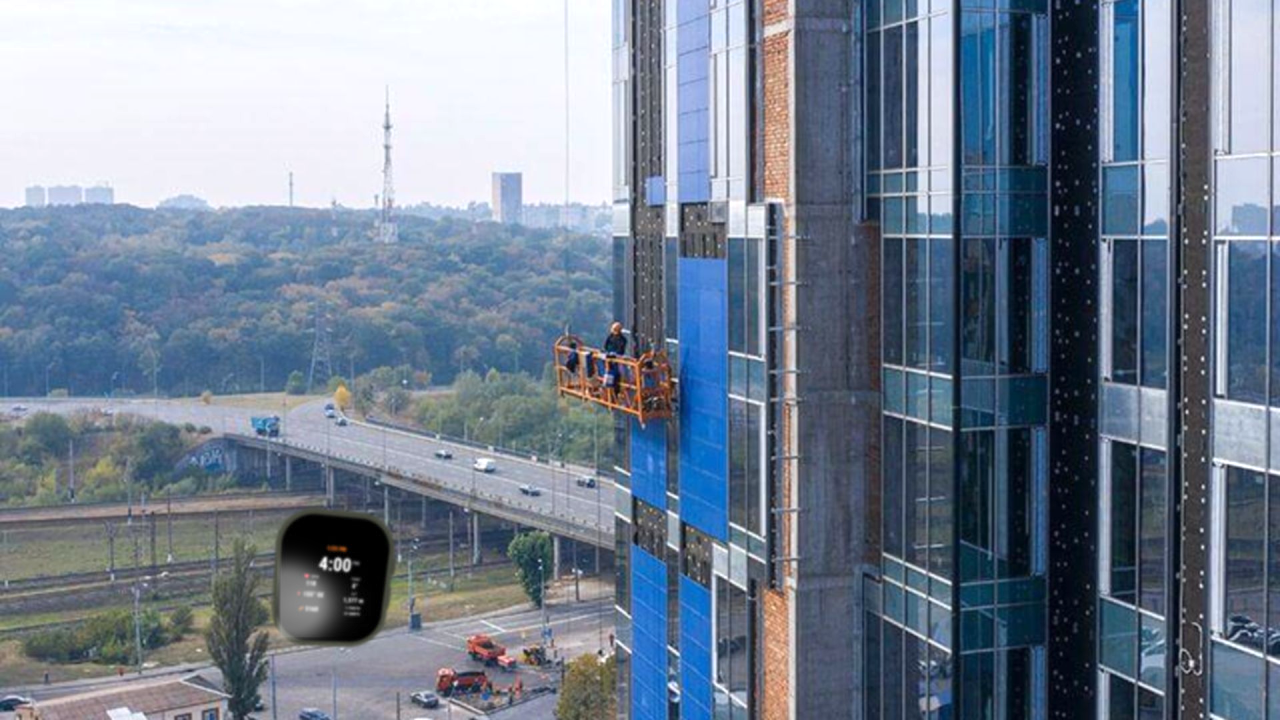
4:00
